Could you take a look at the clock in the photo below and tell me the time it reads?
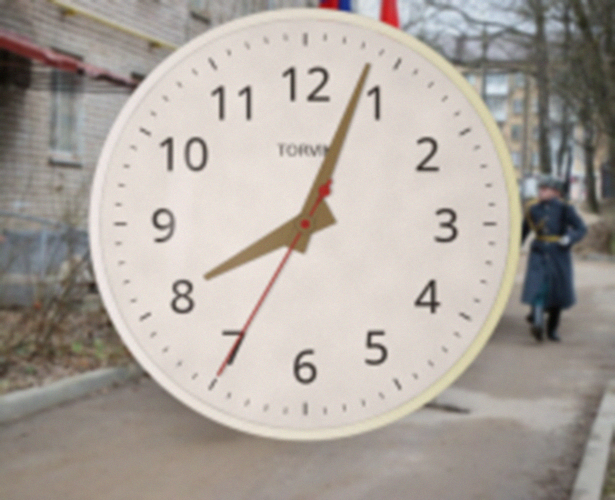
8:03:35
